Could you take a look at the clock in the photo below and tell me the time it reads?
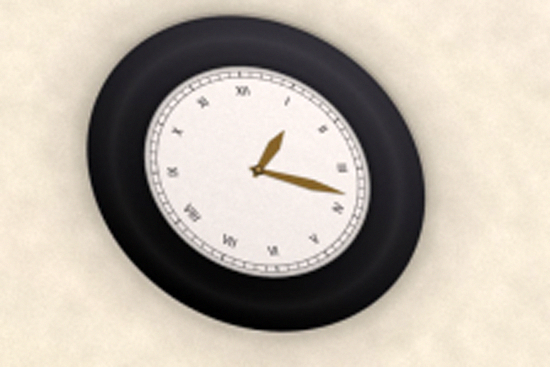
1:18
